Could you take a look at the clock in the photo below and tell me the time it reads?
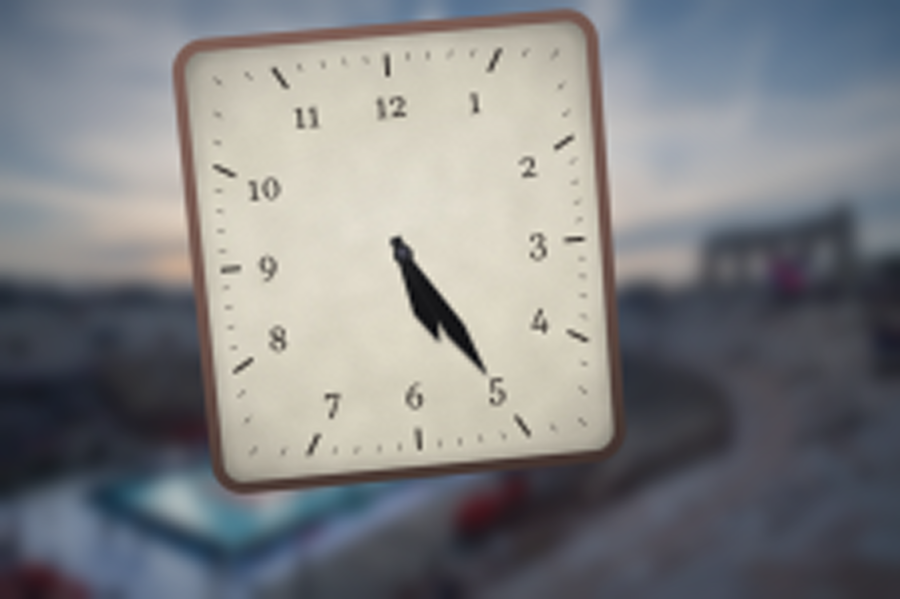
5:25
